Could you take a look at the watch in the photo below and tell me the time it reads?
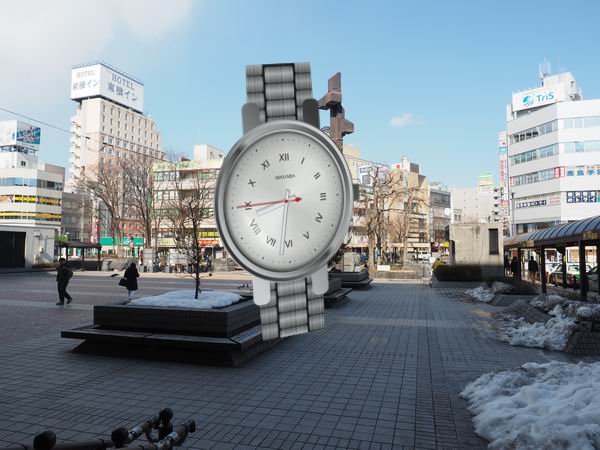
8:31:45
